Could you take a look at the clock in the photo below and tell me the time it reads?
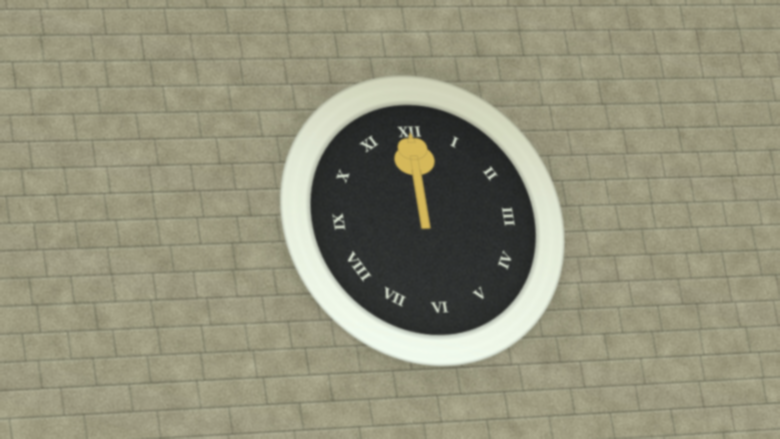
12:00
